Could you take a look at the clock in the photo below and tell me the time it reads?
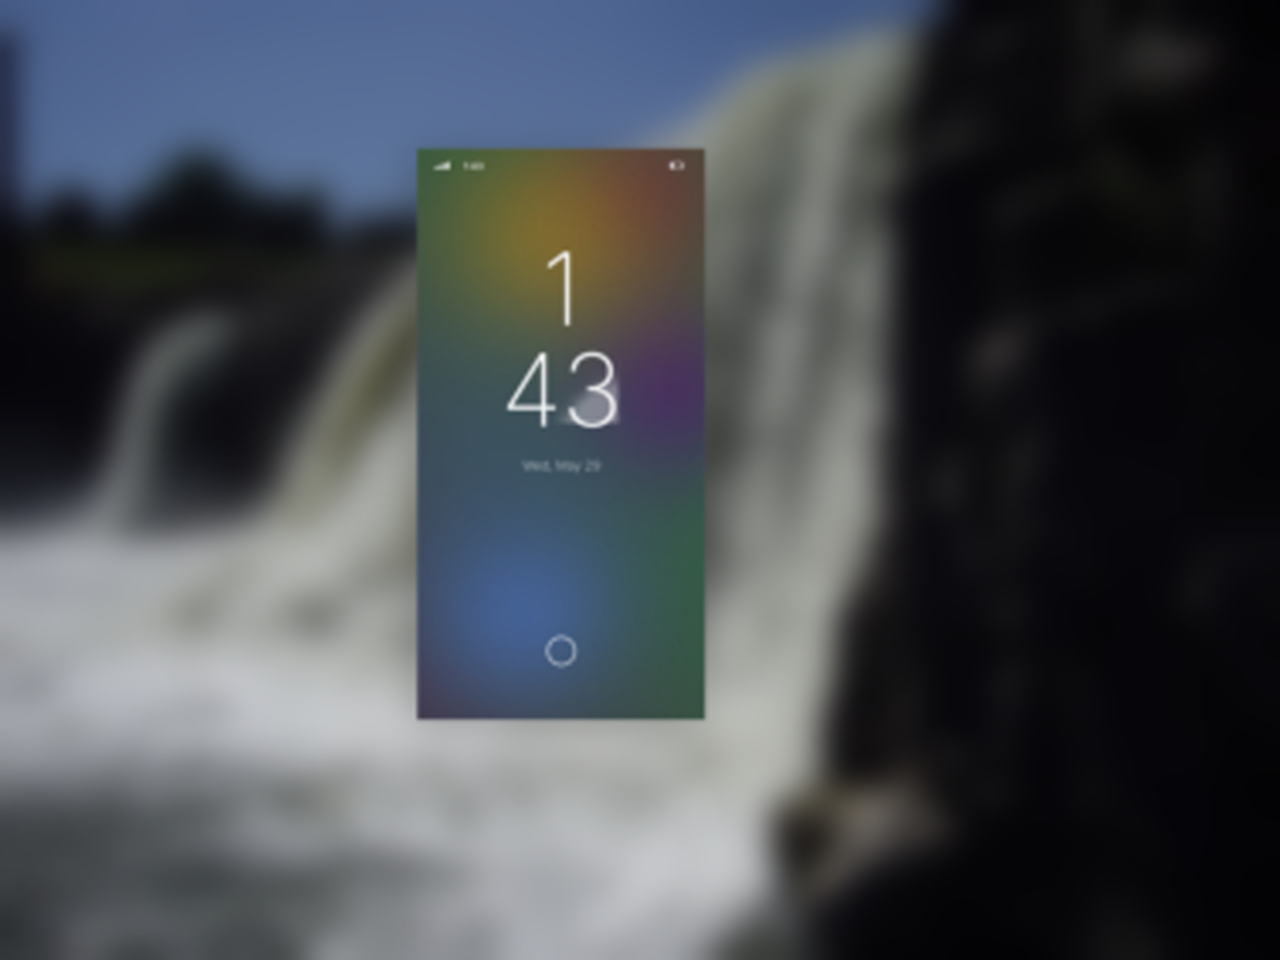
1:43
